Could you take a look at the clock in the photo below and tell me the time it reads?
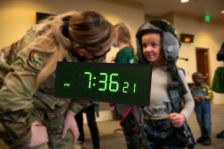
7:36:21
